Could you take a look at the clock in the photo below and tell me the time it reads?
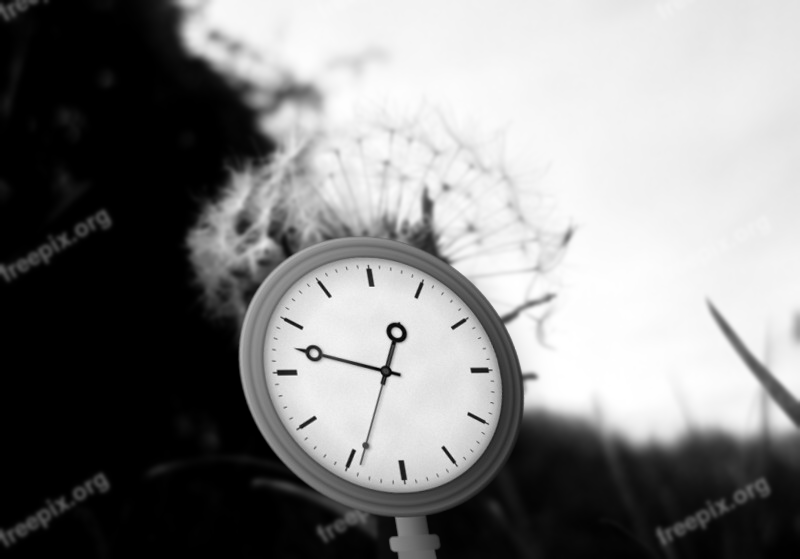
12:47:34
